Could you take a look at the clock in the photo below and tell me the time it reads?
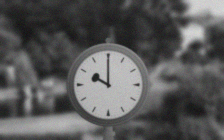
10:00
